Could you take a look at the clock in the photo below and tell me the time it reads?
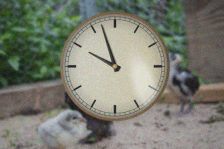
9:57
